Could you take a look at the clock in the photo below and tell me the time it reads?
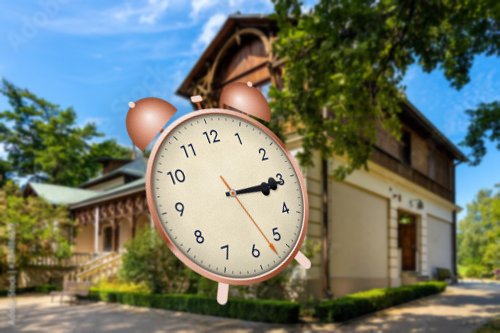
3:15:27
